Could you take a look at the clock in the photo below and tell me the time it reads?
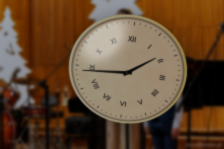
1:44
